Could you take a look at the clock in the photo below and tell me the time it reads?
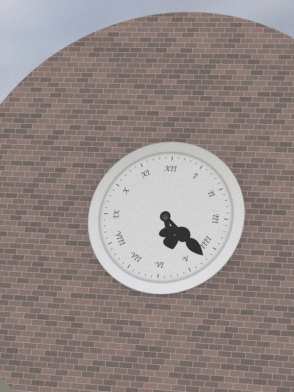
5:22
